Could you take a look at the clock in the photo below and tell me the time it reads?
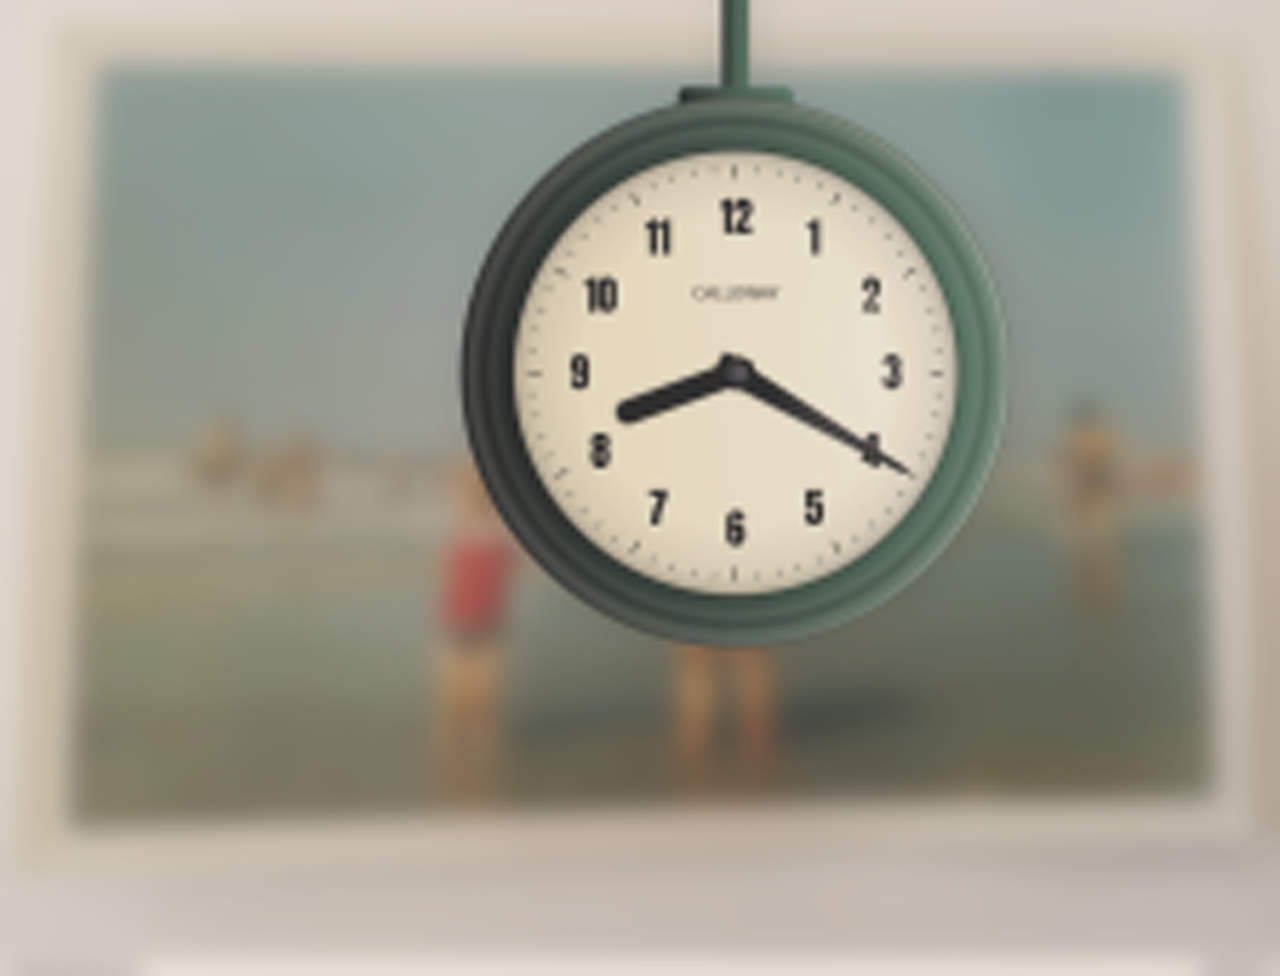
8:20
